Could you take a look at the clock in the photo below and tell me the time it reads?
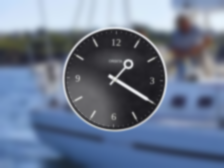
1:20
